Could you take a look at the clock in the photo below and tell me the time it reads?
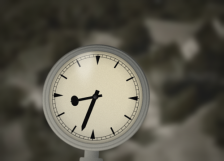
8:33
